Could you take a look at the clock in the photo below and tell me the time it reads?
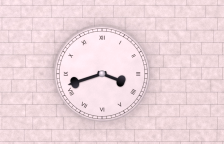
3:42
